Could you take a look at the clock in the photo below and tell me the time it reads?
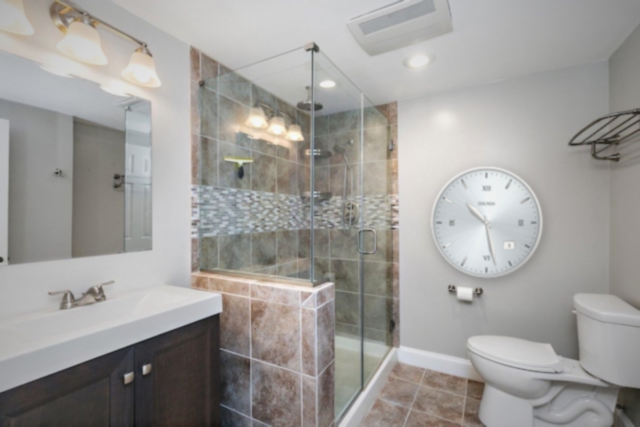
10:28
